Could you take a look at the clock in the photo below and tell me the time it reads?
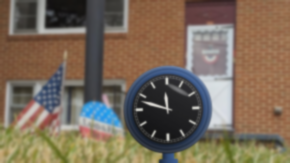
11:48
